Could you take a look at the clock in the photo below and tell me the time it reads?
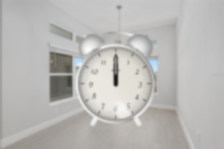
12:00
